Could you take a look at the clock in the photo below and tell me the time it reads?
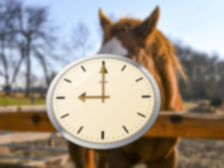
9:00
